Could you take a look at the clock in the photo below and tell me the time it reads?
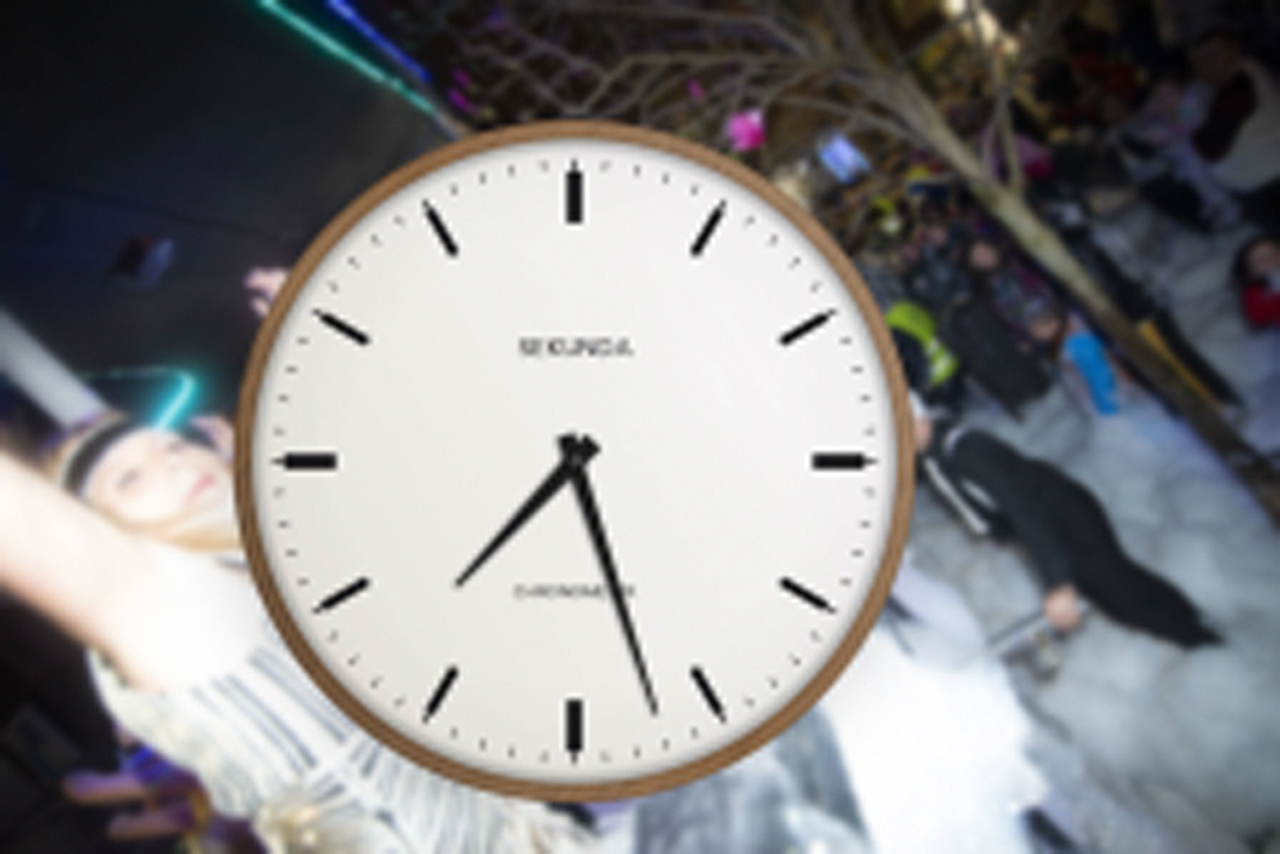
7:27
